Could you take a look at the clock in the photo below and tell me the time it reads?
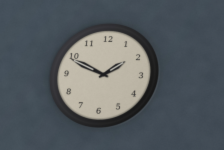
1:49
